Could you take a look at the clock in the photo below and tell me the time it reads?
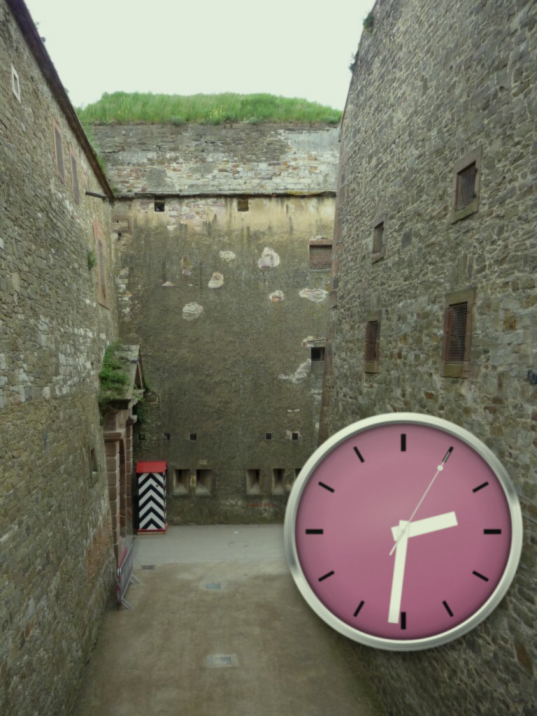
2:31:05
